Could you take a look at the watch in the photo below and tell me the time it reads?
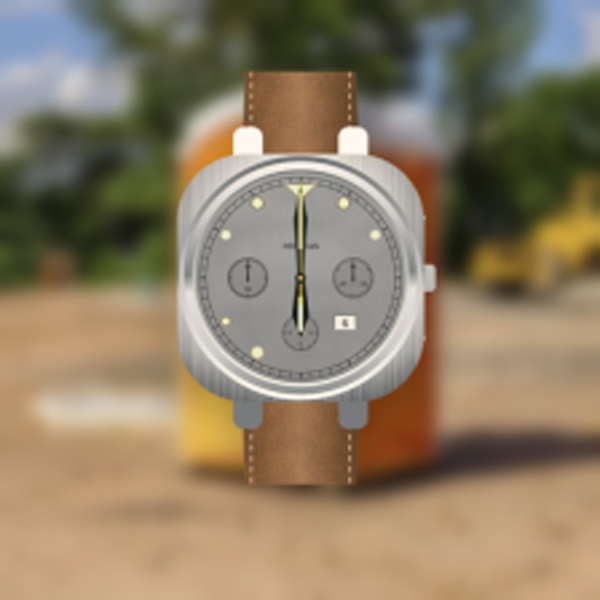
6:00
